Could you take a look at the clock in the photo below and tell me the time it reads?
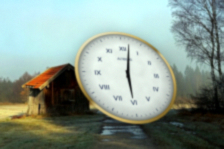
6:02
